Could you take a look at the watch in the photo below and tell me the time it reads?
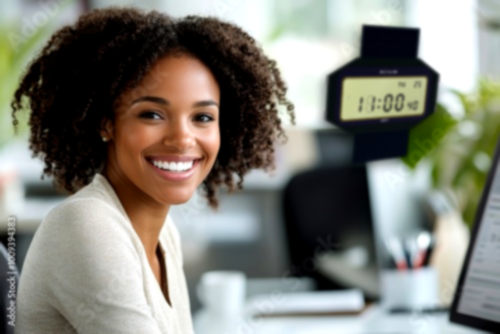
11:00
